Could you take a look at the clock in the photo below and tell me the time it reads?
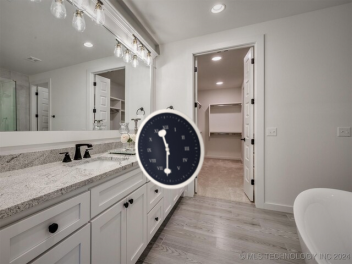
11:31
